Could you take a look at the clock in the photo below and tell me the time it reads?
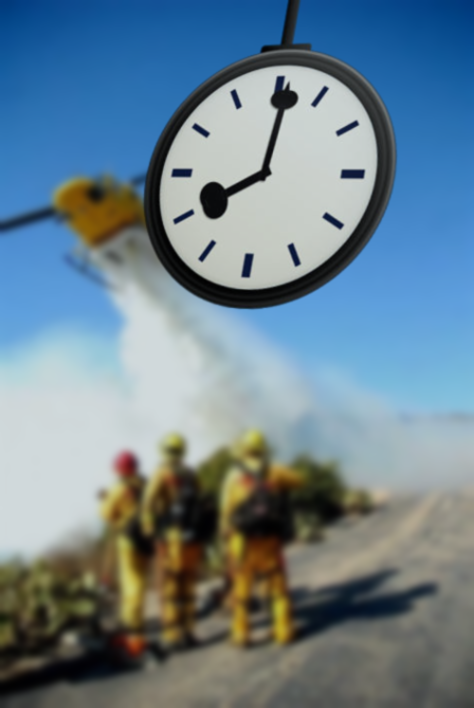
8:01
